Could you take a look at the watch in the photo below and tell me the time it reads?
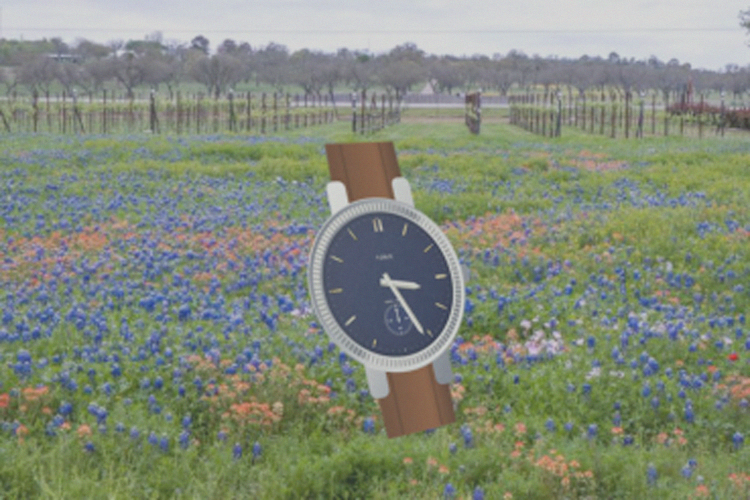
3:26
